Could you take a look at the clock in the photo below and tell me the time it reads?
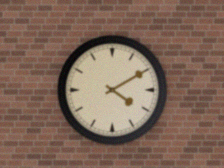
4:10
